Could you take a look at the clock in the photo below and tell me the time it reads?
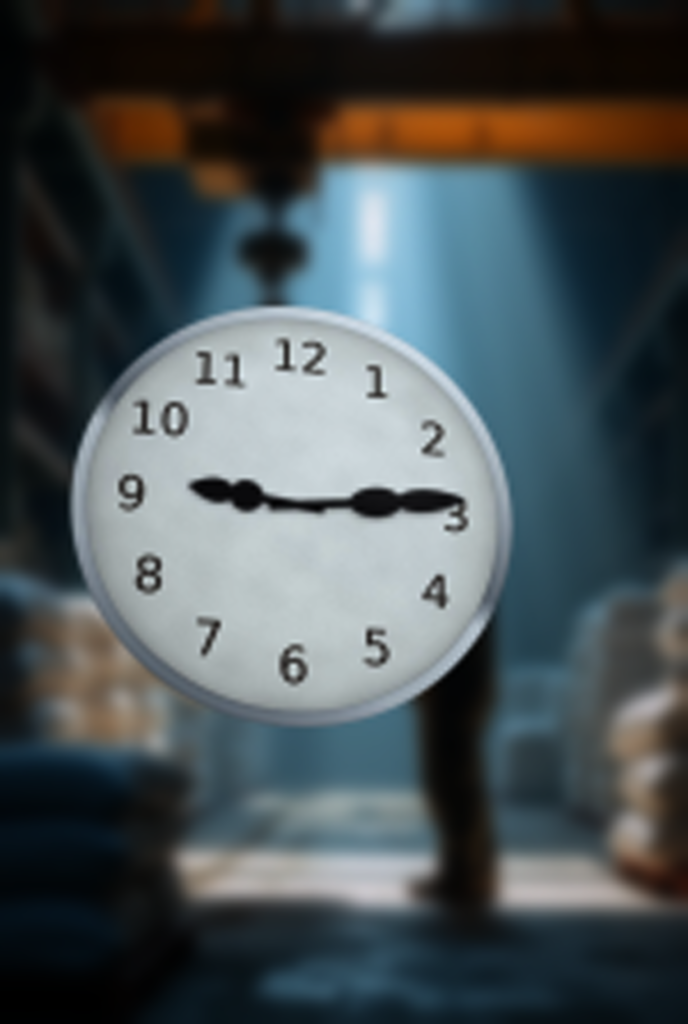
9:14
